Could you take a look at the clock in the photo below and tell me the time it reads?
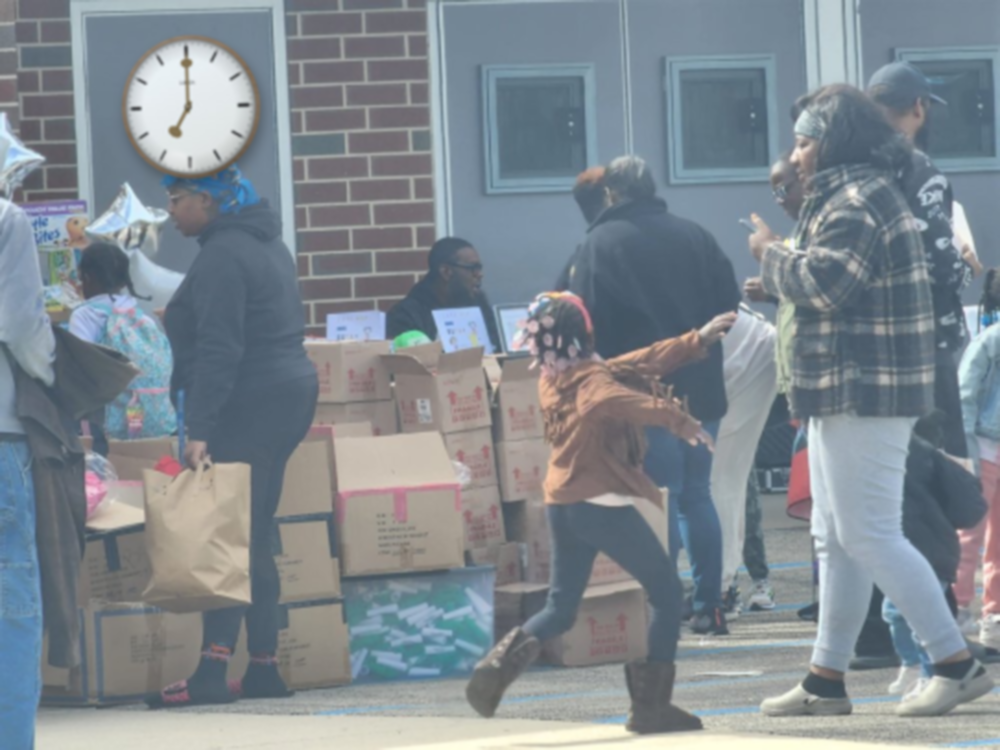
7:00
